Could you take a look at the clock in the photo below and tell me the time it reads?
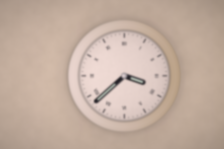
3:38
